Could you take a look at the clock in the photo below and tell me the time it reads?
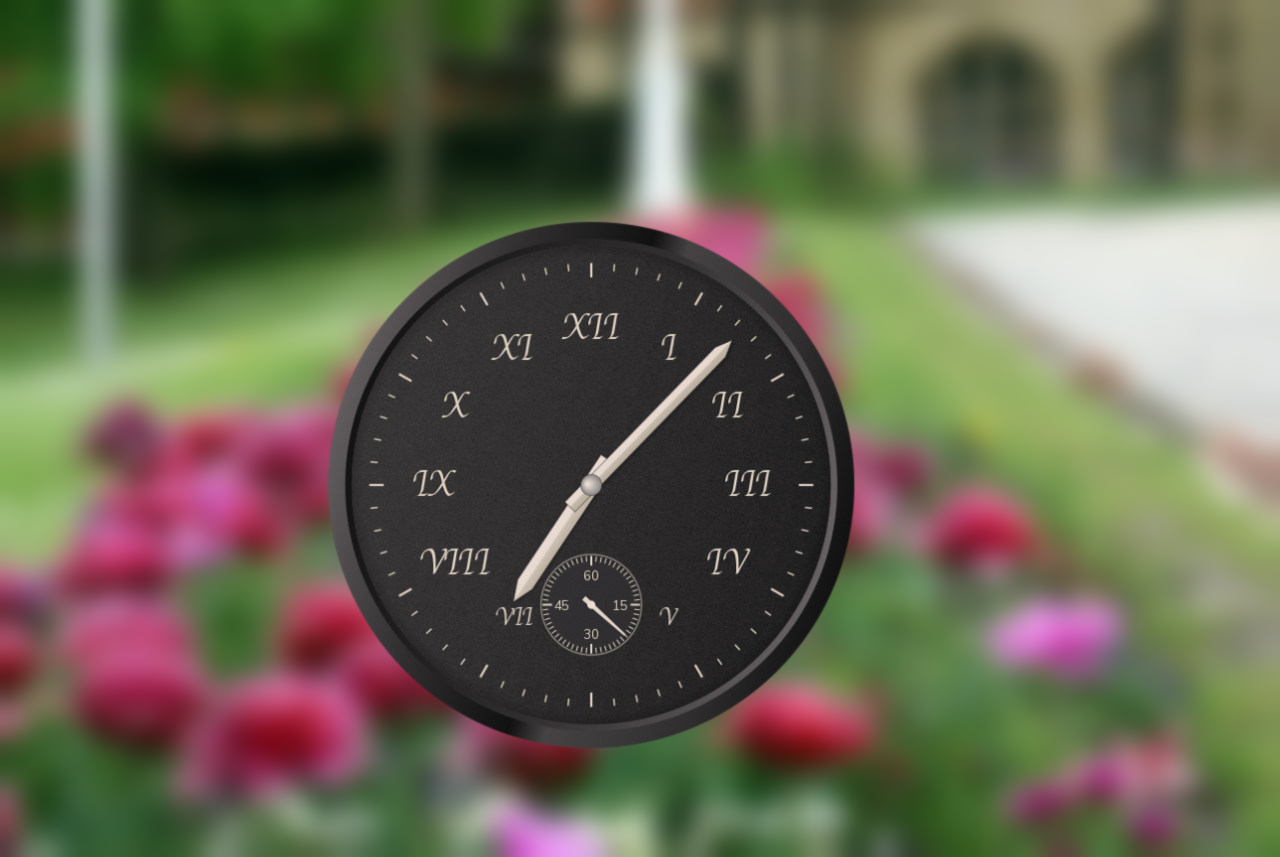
7:07:22
